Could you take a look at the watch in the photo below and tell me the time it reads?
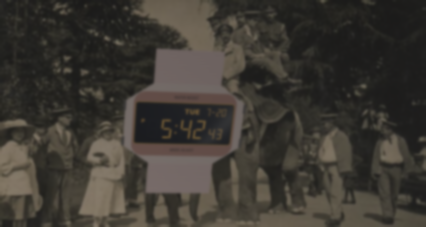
5:42
